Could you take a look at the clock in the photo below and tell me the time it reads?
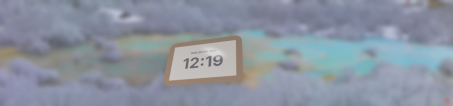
12:19
